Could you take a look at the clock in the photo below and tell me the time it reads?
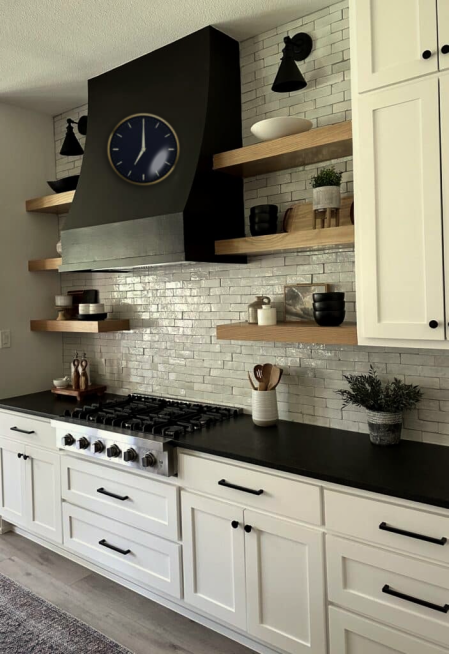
7:00
